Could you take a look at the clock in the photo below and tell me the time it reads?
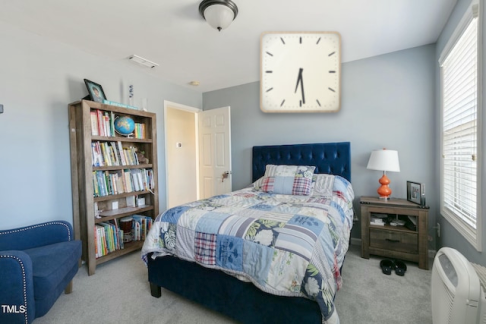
6:29
